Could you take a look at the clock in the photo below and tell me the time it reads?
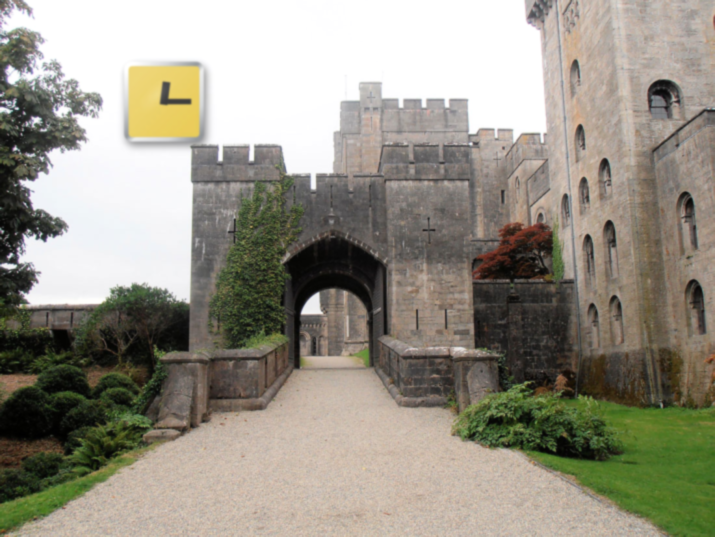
12:15
